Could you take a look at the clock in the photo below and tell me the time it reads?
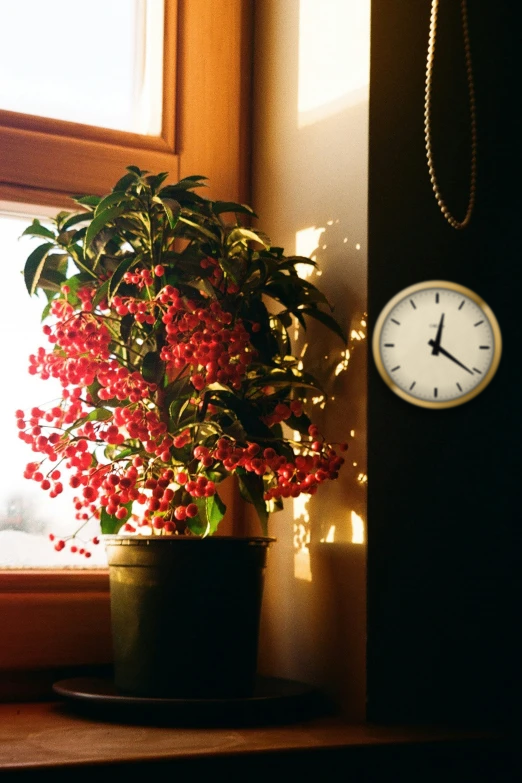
12:21
